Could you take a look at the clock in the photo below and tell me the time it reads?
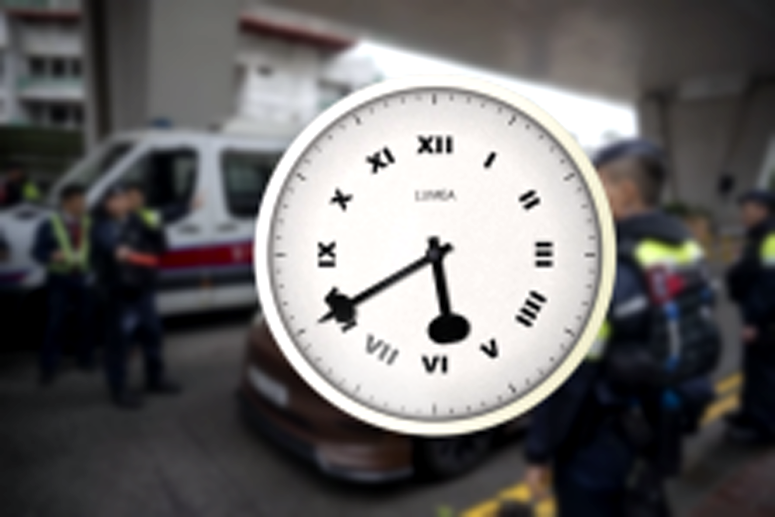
5:40
